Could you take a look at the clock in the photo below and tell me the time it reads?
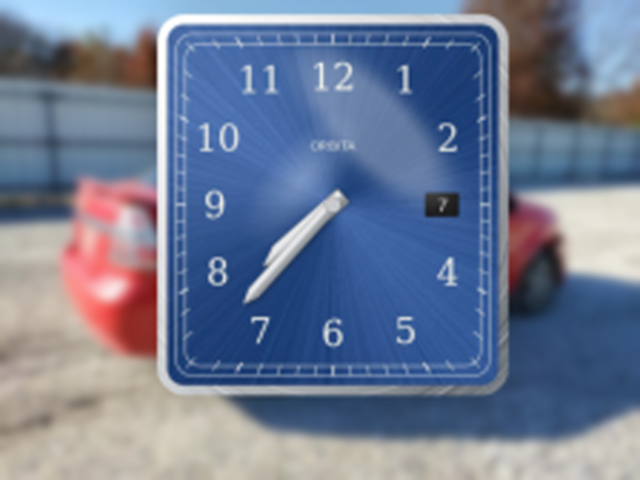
7:37
